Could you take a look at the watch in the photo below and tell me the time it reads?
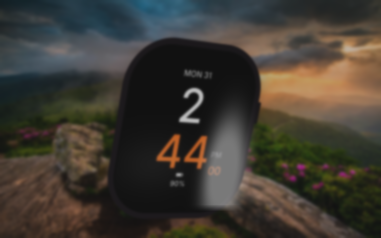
2:44:00
